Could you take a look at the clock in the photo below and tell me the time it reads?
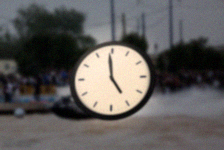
4:59
